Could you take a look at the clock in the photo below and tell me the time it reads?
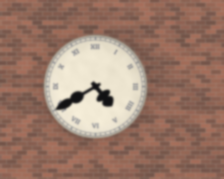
4:40
